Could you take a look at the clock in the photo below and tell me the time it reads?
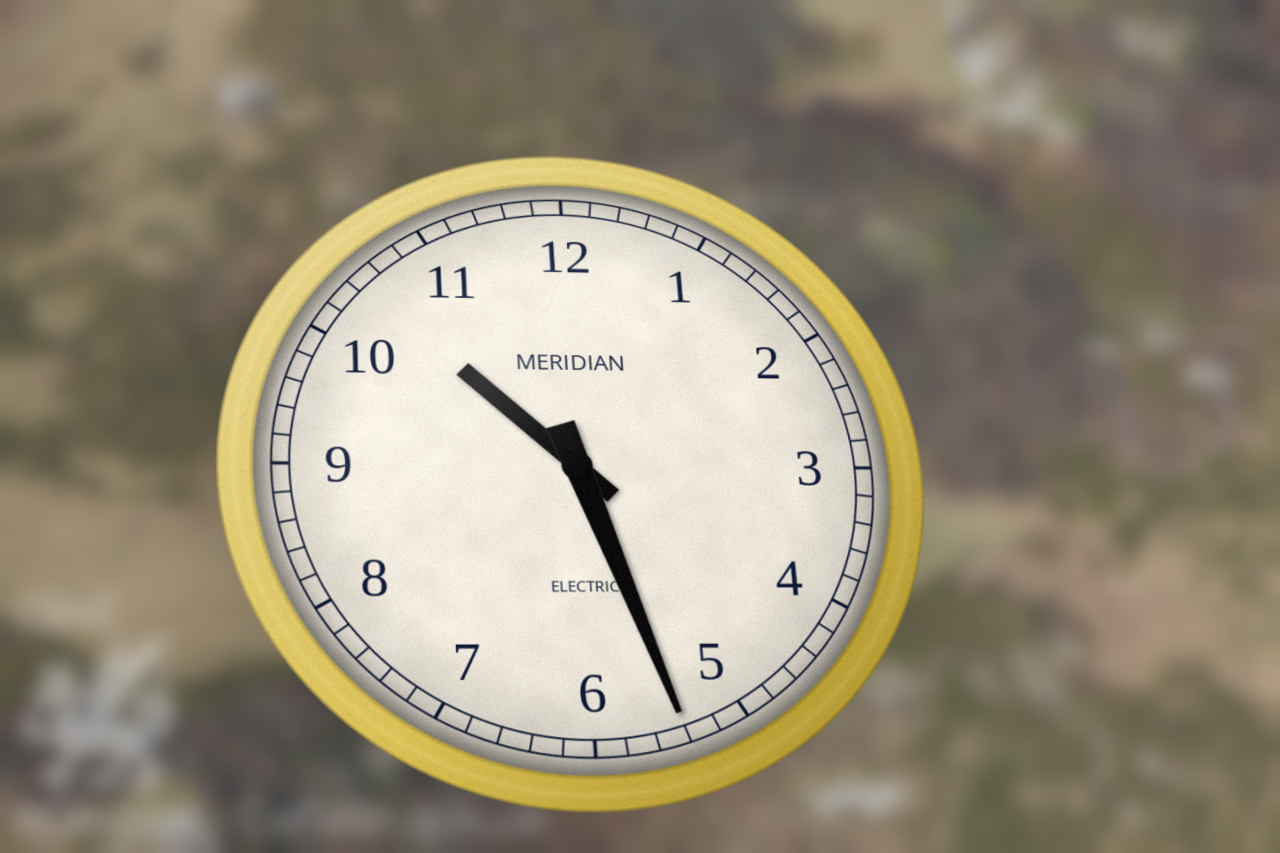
10:27
